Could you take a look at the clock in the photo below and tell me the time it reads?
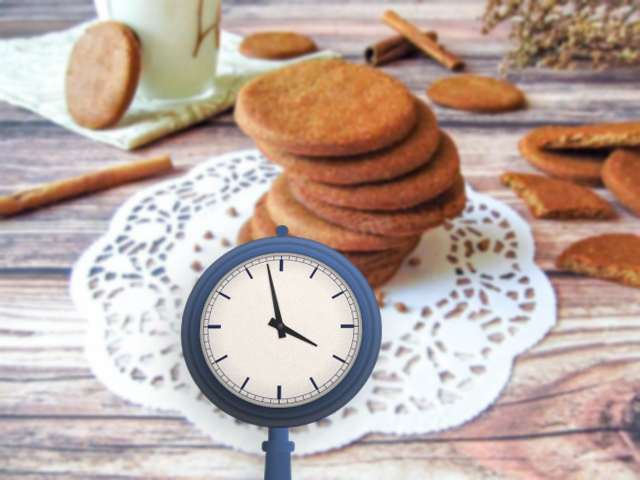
3:58
